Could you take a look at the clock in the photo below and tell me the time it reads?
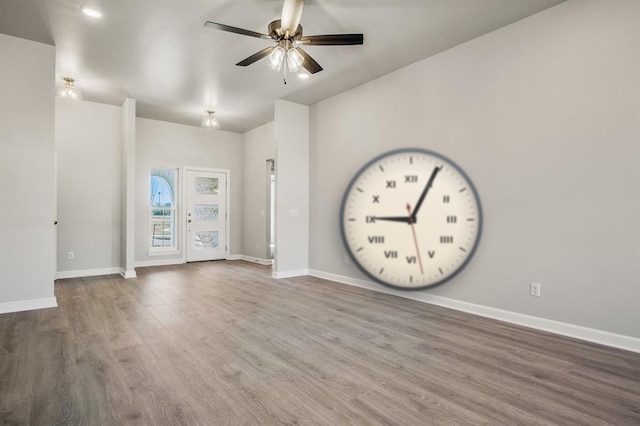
9:04:28
